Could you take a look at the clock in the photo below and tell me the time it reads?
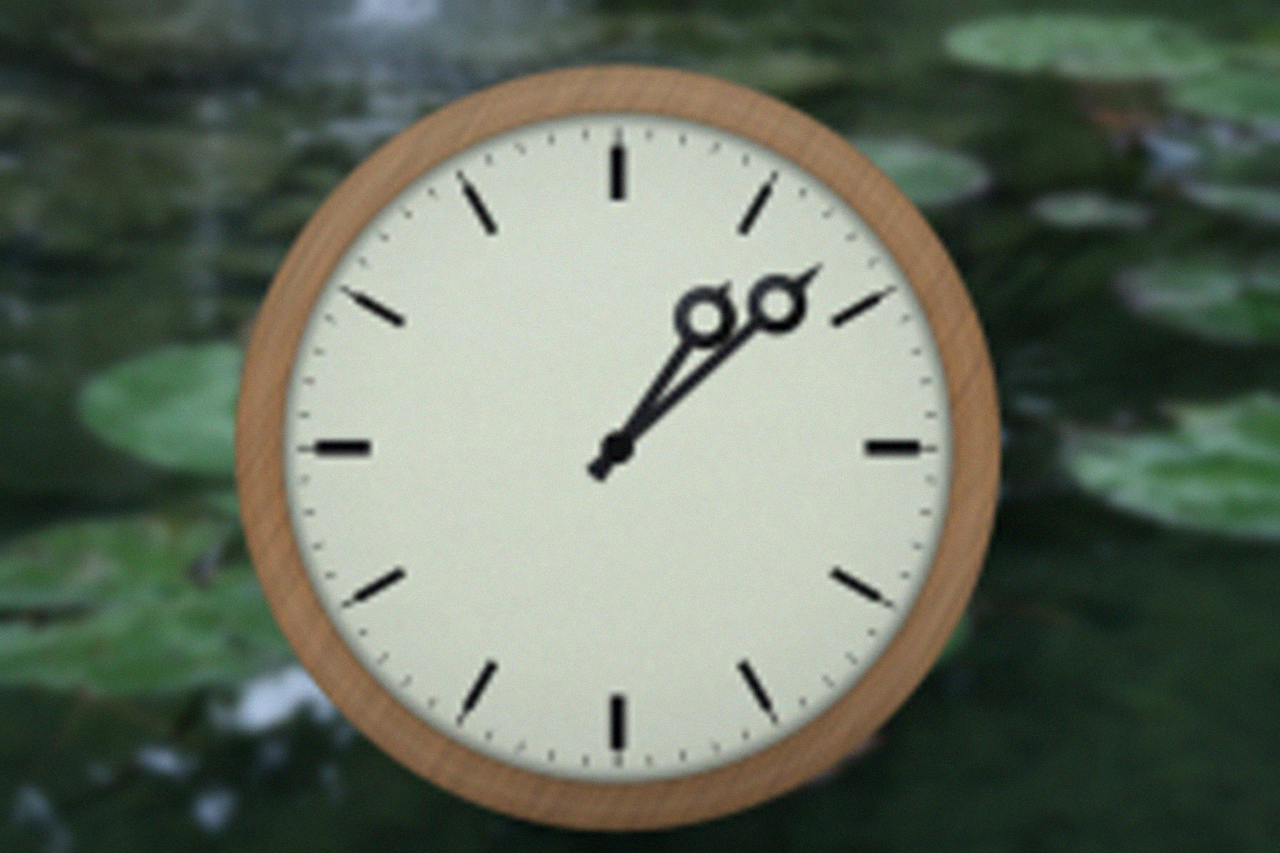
1:08
